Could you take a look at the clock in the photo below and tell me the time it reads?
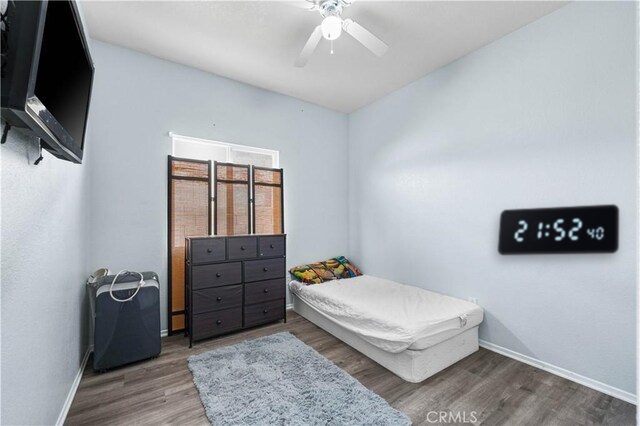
21:52:40
